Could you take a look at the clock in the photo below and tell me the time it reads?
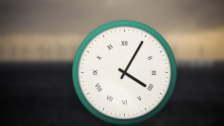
4:05
